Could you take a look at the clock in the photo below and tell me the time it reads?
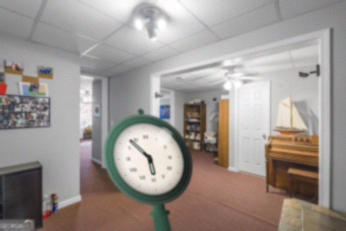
5:53
